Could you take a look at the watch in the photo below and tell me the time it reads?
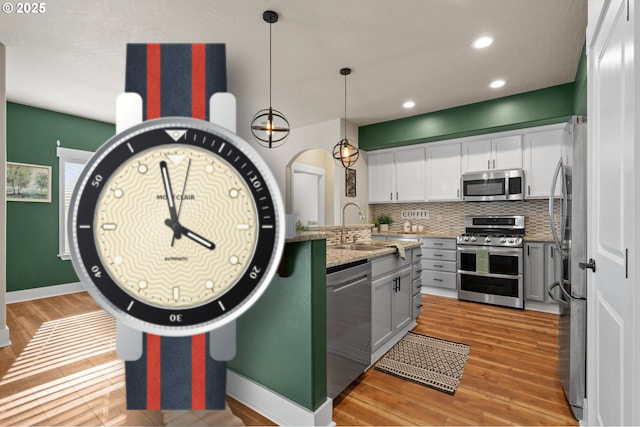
3:58:02
